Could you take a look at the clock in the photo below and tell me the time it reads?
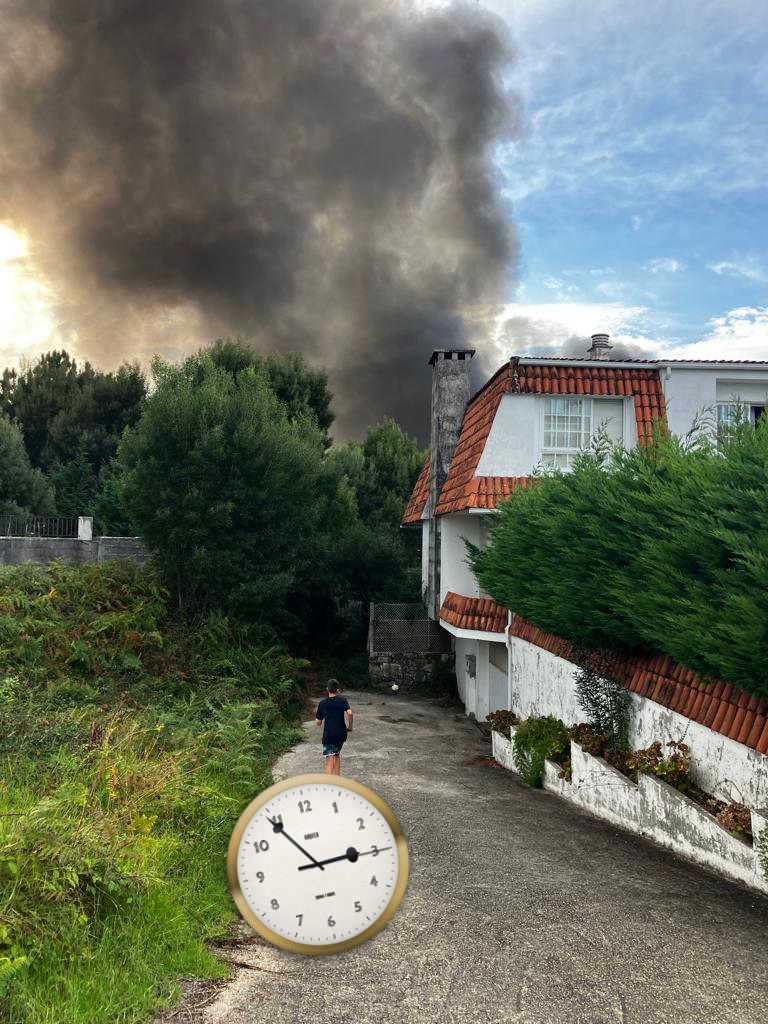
2:54:15
